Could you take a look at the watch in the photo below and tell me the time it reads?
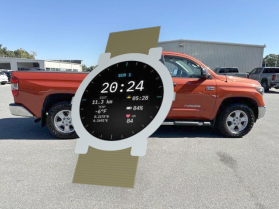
20:24
